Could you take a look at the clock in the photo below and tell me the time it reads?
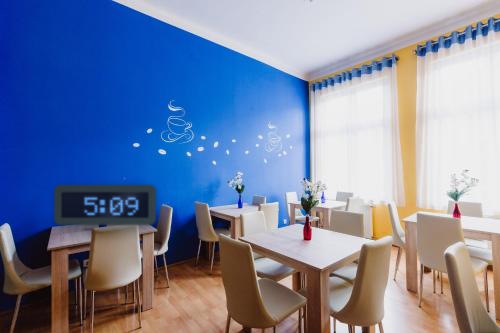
5:09
